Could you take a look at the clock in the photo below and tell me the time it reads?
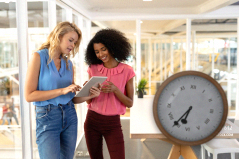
6:36
